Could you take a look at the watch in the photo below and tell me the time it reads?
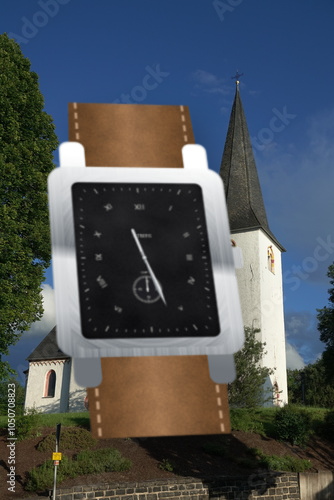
11:27
